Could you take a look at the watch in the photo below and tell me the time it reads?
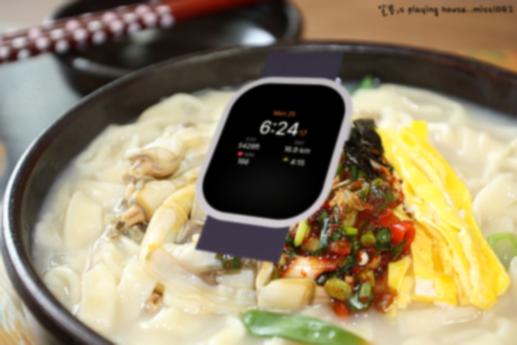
6:24
